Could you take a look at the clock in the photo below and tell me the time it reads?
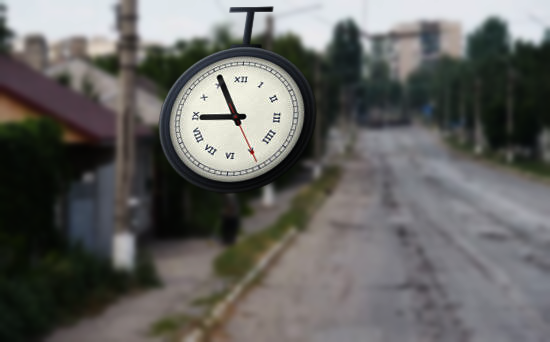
8:55:25
